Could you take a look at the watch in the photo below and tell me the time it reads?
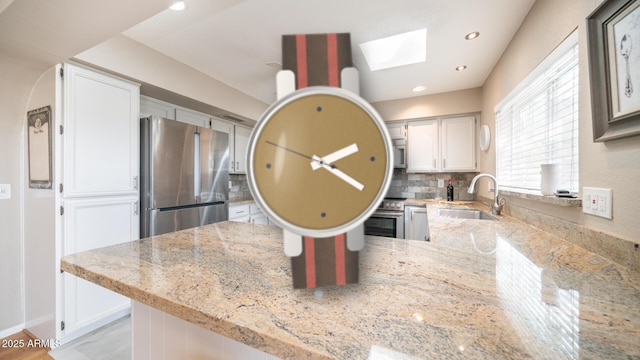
2:20:49
